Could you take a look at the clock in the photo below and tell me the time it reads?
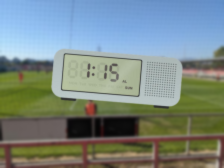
1:15
